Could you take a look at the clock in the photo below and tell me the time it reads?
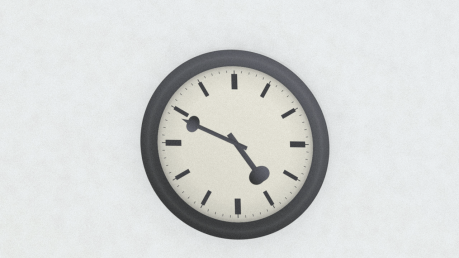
4:49
